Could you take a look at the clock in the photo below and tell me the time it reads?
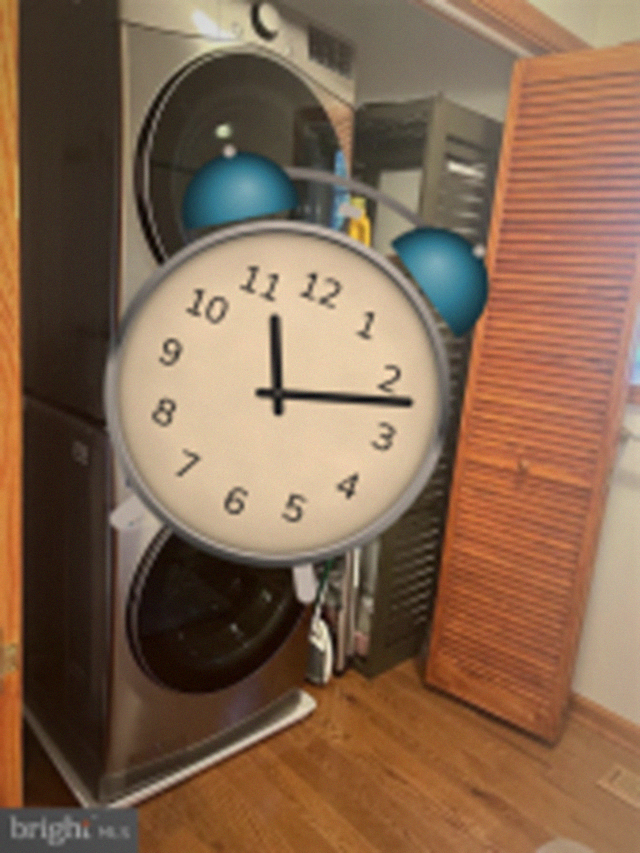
11:12
